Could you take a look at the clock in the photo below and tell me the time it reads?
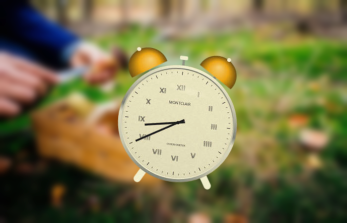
8:40
